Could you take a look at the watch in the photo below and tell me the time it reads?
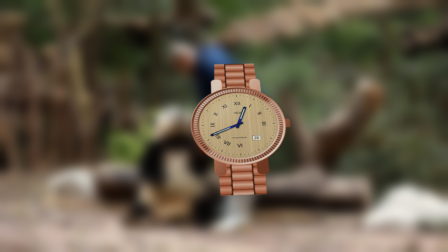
12:41
